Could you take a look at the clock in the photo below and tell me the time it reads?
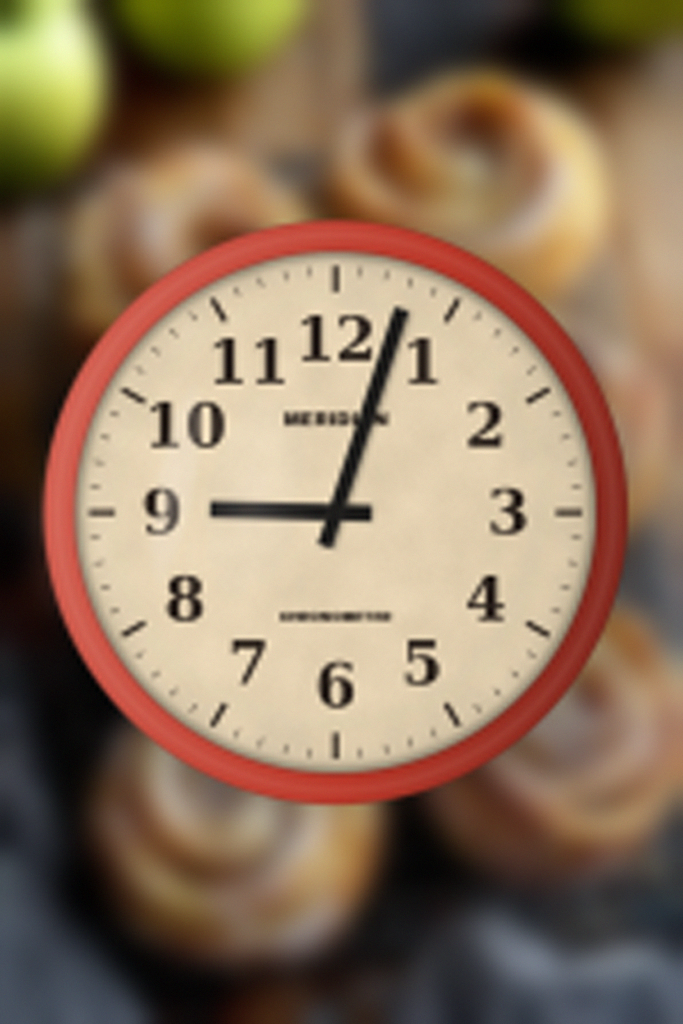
9:03
